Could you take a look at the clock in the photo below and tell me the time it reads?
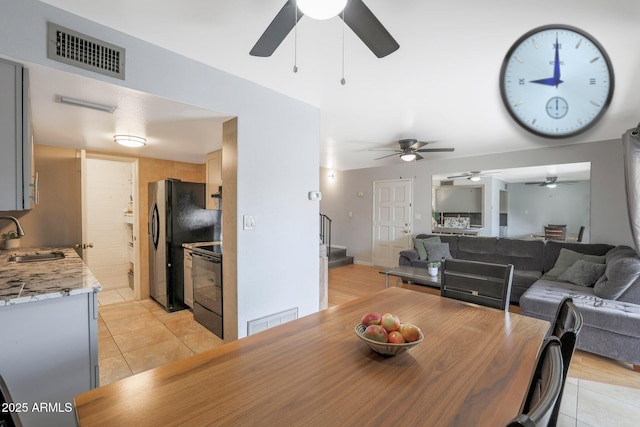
9:00
